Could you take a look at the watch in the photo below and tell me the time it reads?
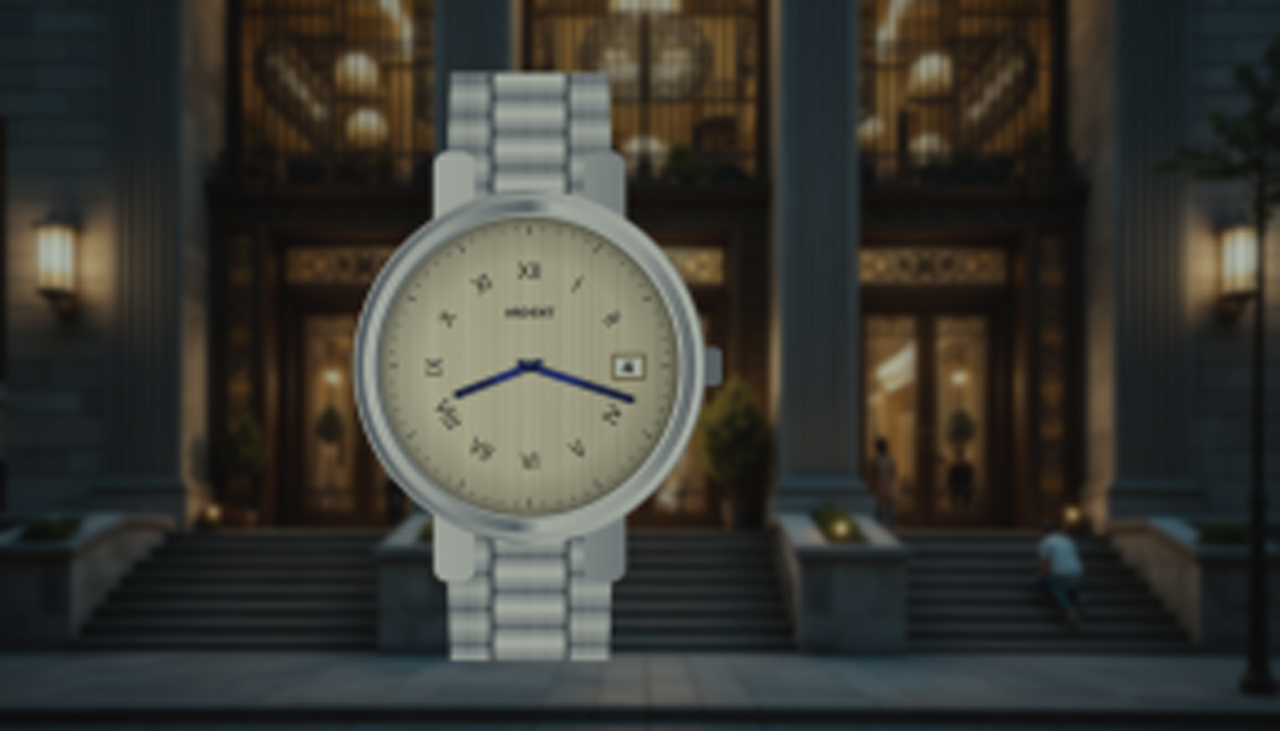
8:18
